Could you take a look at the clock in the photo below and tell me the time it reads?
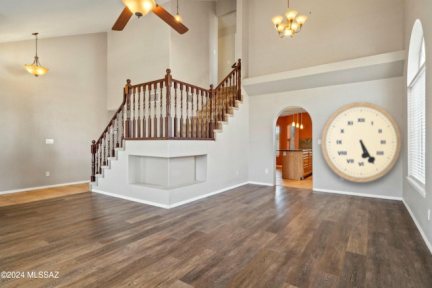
5:25
